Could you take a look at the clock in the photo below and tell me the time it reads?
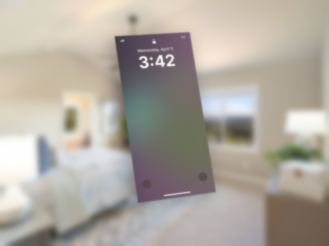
3:42
